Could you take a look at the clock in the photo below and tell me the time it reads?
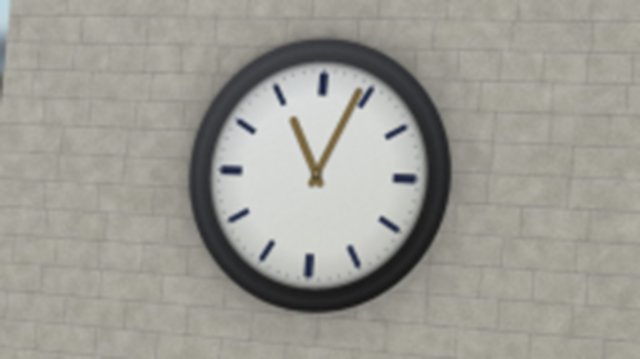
11:04
